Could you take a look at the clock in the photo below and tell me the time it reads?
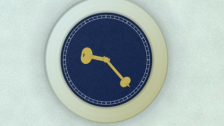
9:23
